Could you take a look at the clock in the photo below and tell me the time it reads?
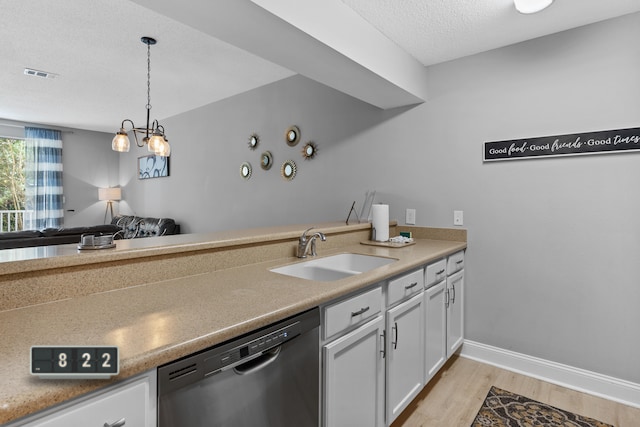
8:22
